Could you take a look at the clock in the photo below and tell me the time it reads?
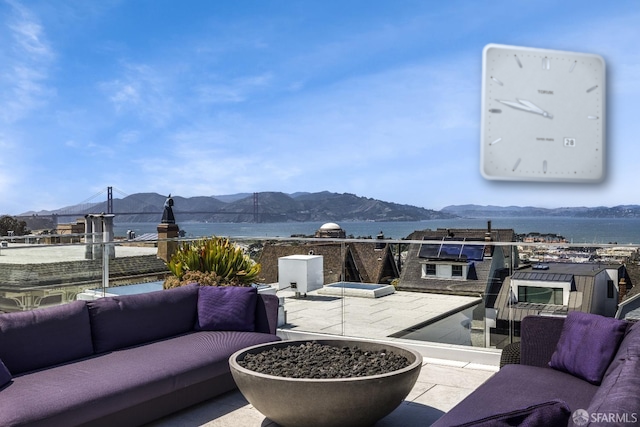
9:47
